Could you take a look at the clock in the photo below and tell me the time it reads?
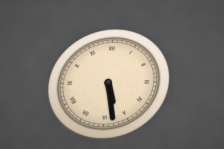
5:28
